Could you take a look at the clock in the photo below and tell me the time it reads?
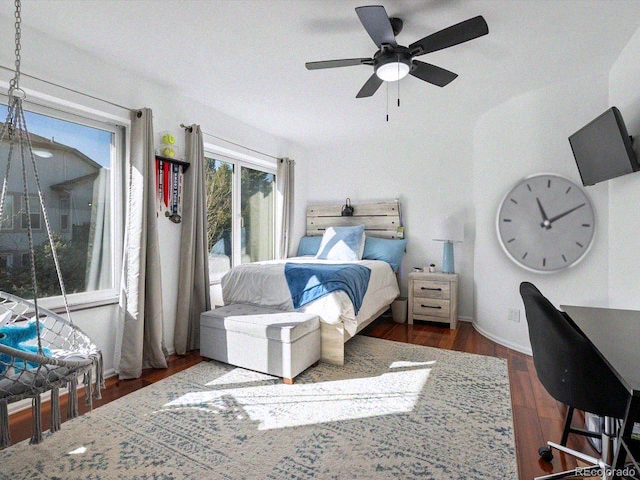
11:10
